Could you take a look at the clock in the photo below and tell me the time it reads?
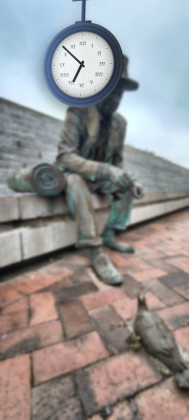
6:52
